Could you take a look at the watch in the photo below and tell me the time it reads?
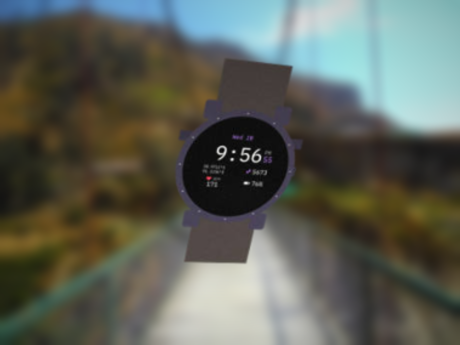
9:56
